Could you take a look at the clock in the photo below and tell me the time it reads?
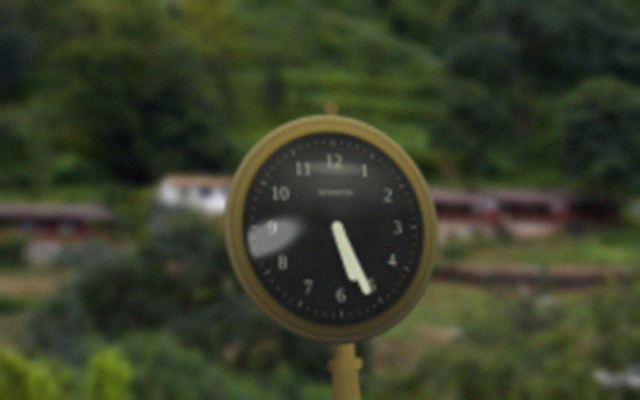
5:26
